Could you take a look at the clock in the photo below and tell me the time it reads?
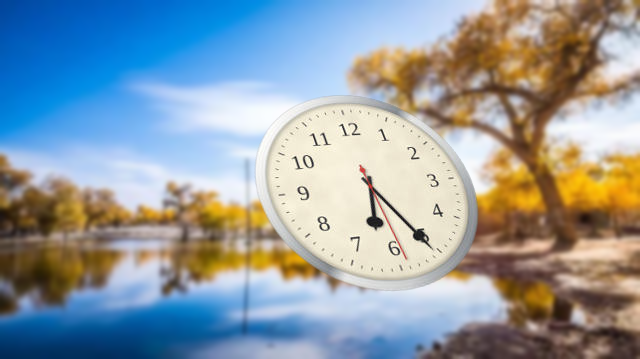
6:25:29
